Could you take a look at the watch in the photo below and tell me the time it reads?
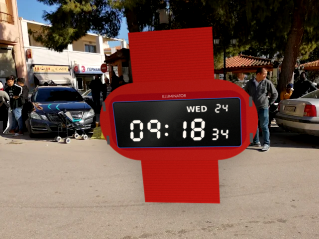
9:18:34
